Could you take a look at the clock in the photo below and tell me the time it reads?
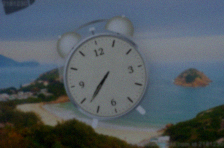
7:38
